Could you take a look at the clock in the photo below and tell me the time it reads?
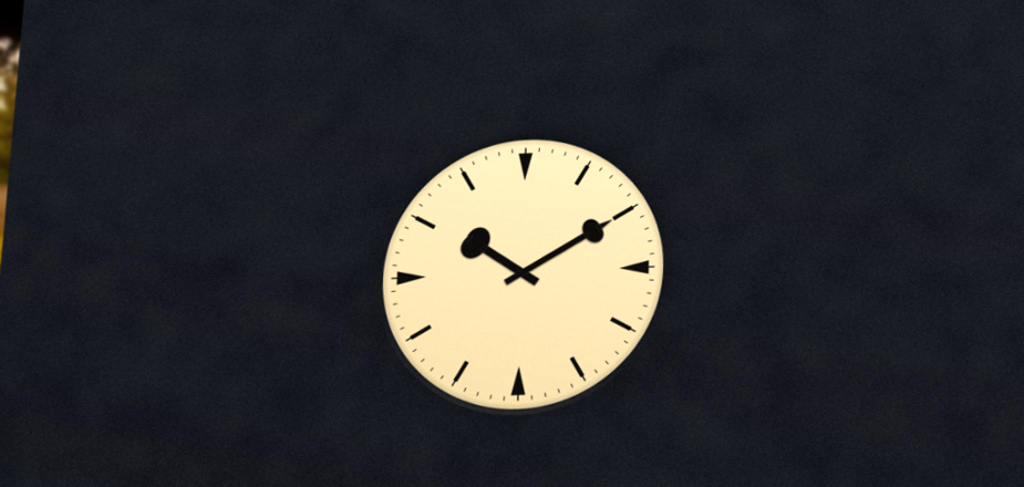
10:10
